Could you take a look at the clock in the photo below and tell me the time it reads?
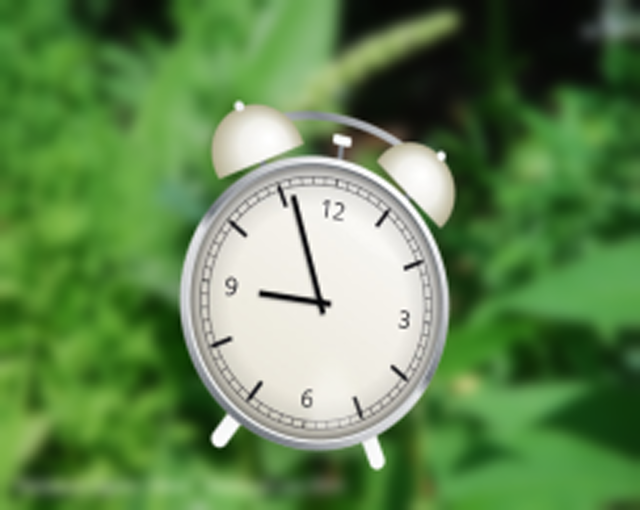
8:56
